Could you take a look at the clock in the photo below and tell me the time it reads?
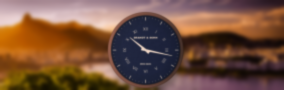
10:17
